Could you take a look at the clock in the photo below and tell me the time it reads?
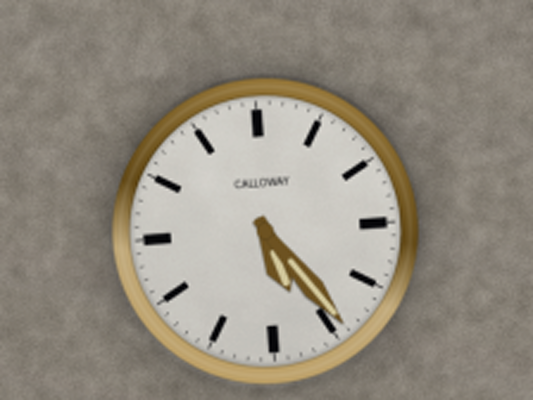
5:24
